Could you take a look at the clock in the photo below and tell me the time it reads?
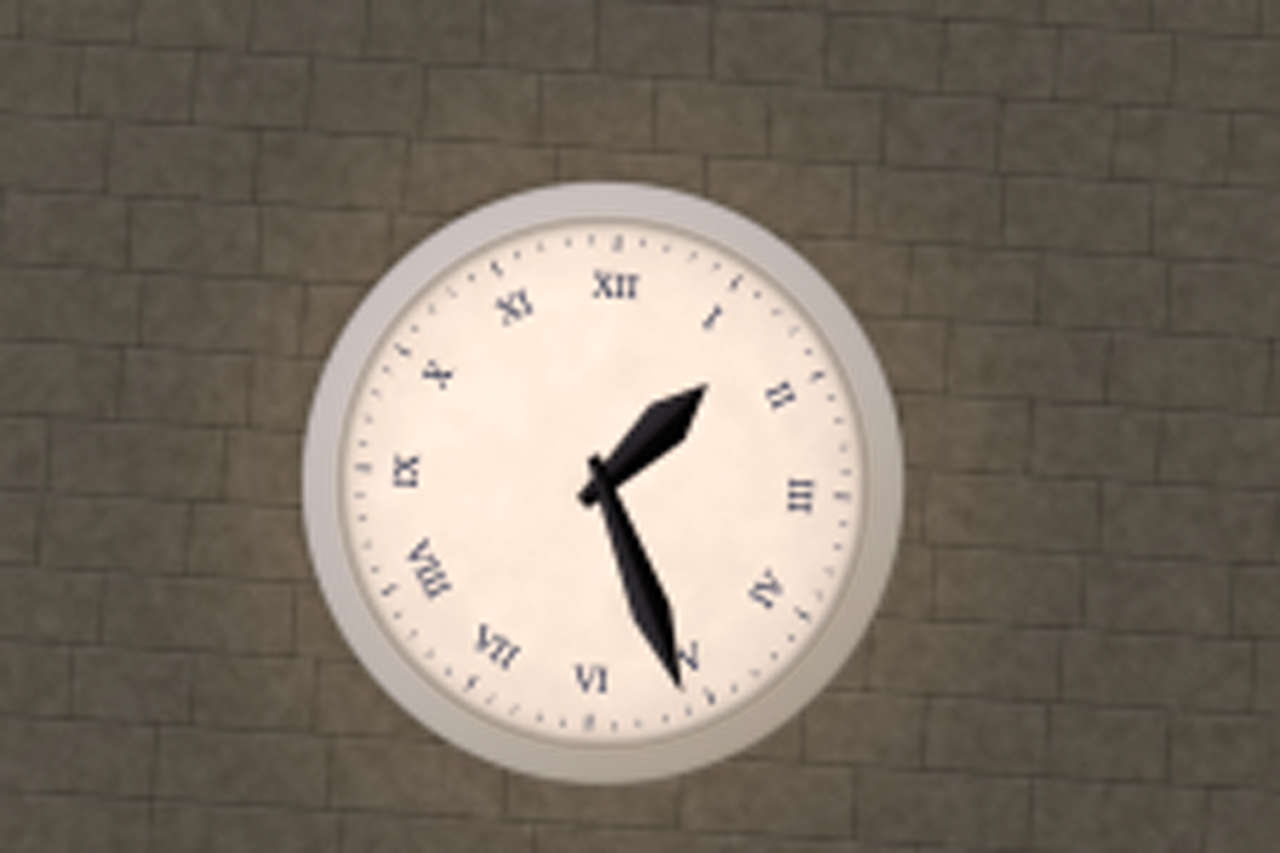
1:26
